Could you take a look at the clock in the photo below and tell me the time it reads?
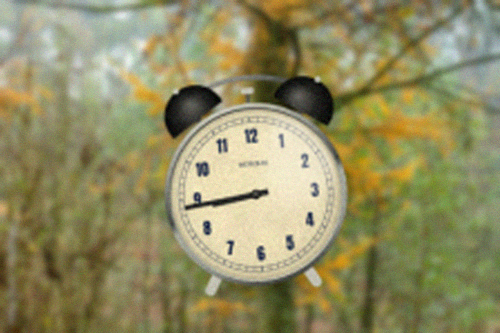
8:44
